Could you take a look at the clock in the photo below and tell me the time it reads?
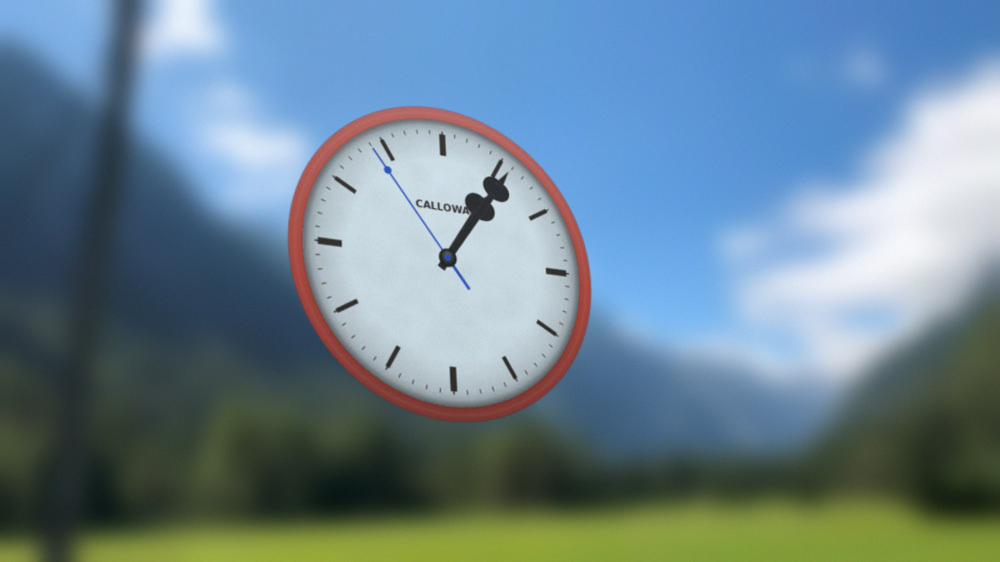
1:05:54
